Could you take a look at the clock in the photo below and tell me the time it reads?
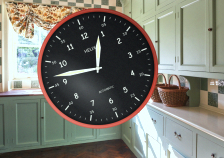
12:47
